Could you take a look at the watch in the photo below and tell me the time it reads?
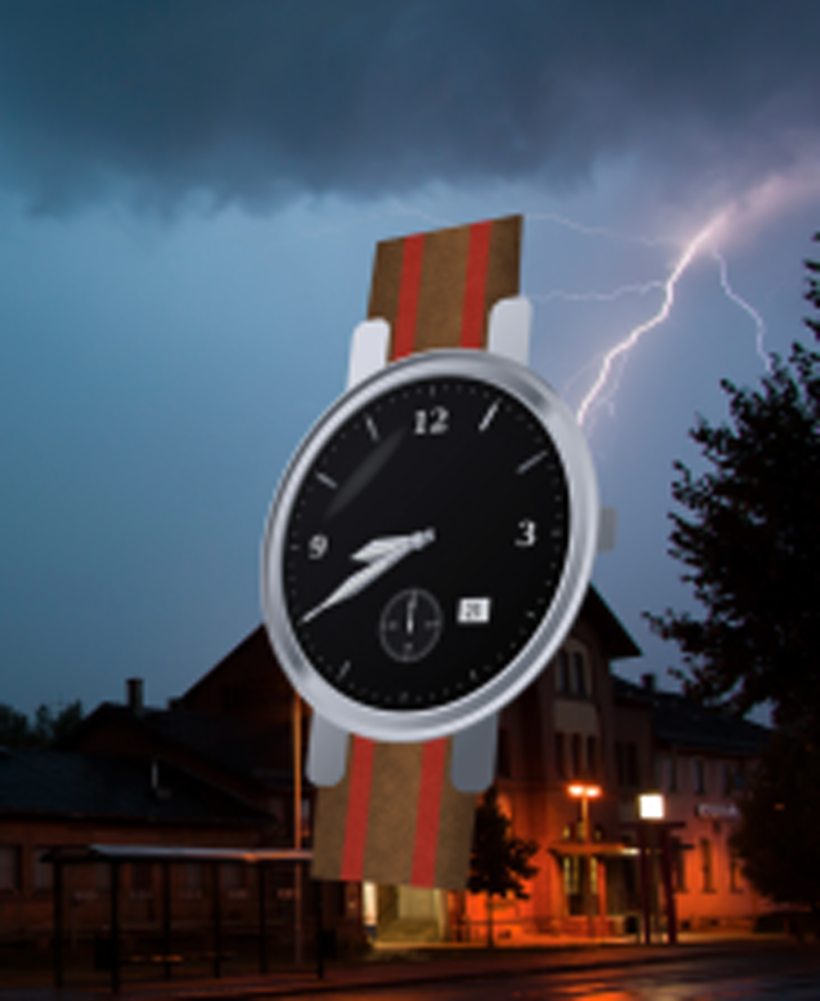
8:40
